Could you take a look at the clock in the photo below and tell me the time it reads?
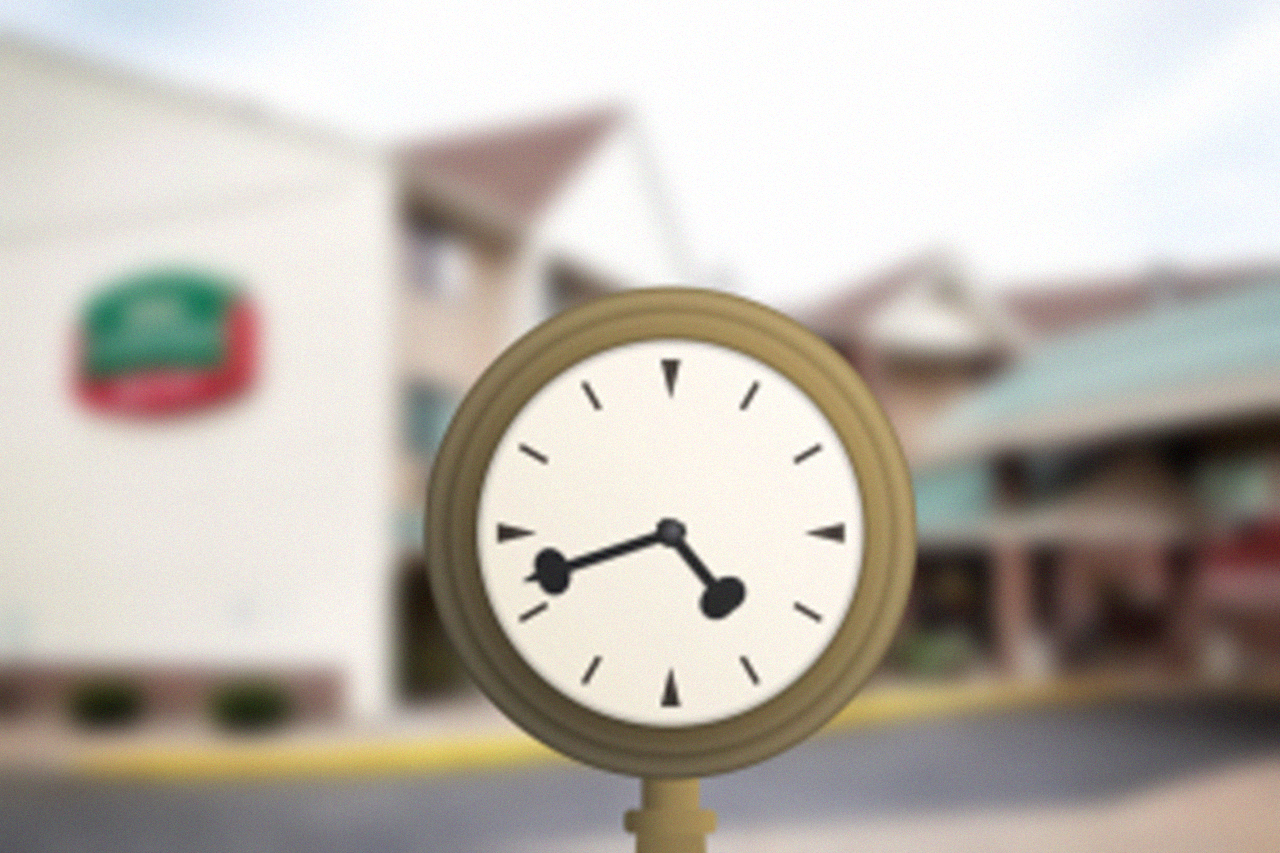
4:42
